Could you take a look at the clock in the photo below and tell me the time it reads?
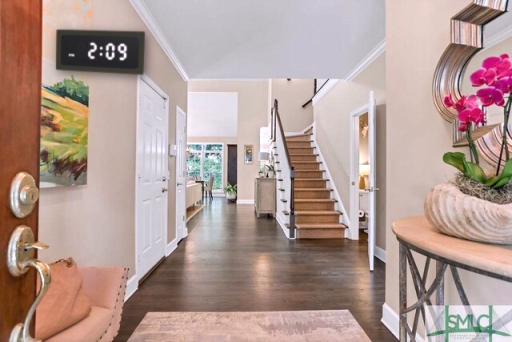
2:09
